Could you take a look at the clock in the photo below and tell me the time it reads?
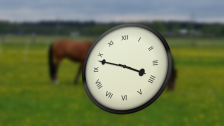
3:48
